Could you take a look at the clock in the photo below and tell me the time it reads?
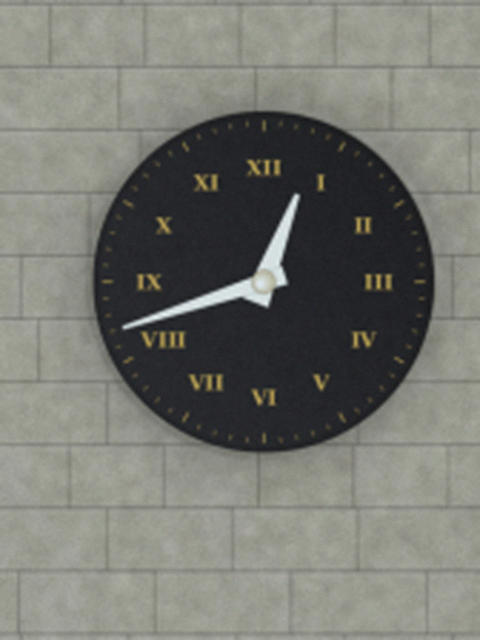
12:42
